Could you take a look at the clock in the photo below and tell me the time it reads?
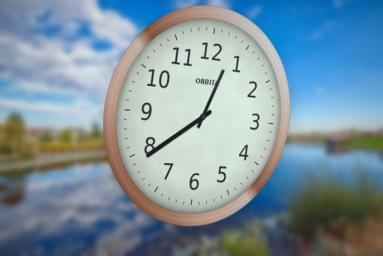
12:39
